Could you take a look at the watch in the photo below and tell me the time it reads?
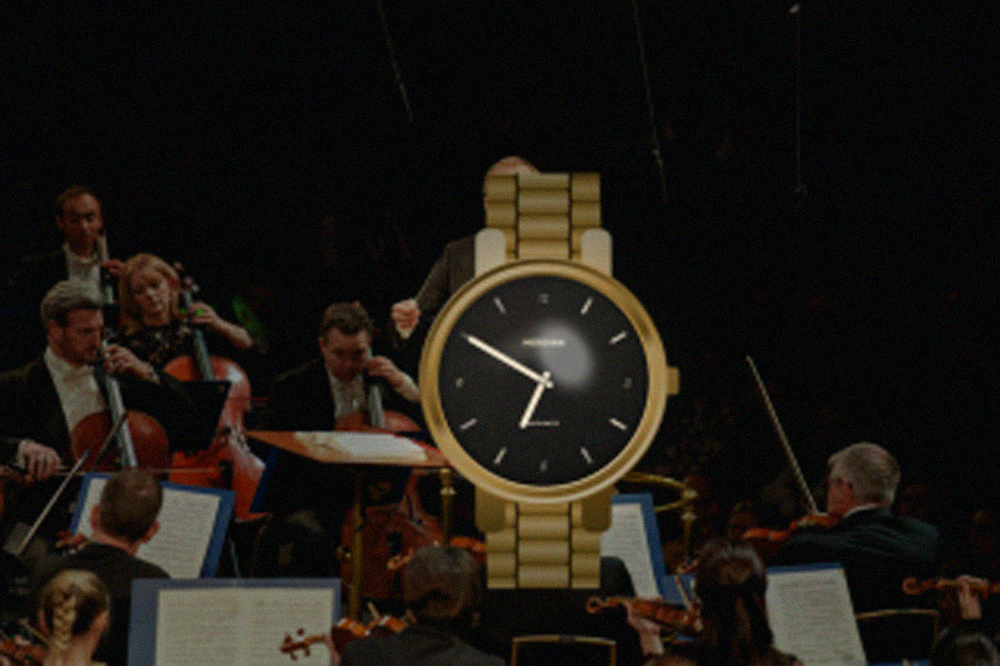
6:50
